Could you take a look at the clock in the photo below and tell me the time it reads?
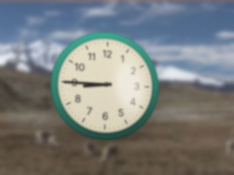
8:45
